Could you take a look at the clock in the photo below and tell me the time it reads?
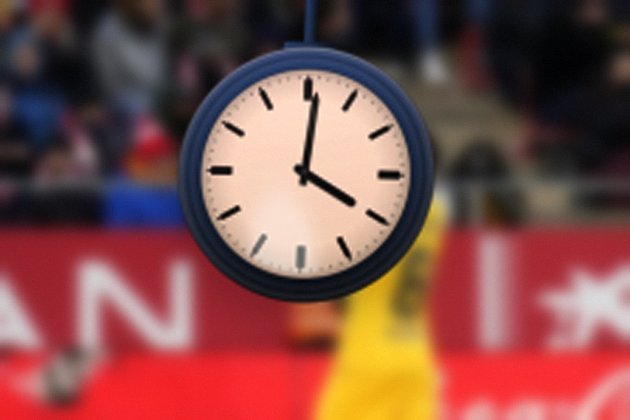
4:01
